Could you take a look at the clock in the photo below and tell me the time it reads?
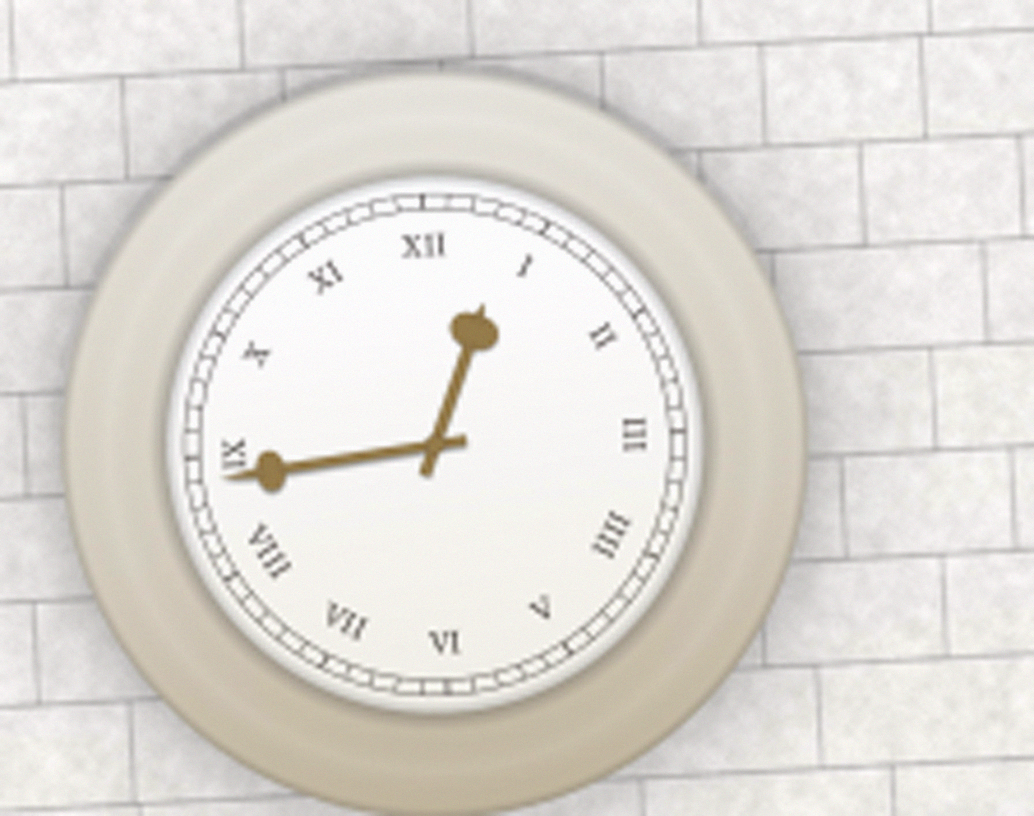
12:44
